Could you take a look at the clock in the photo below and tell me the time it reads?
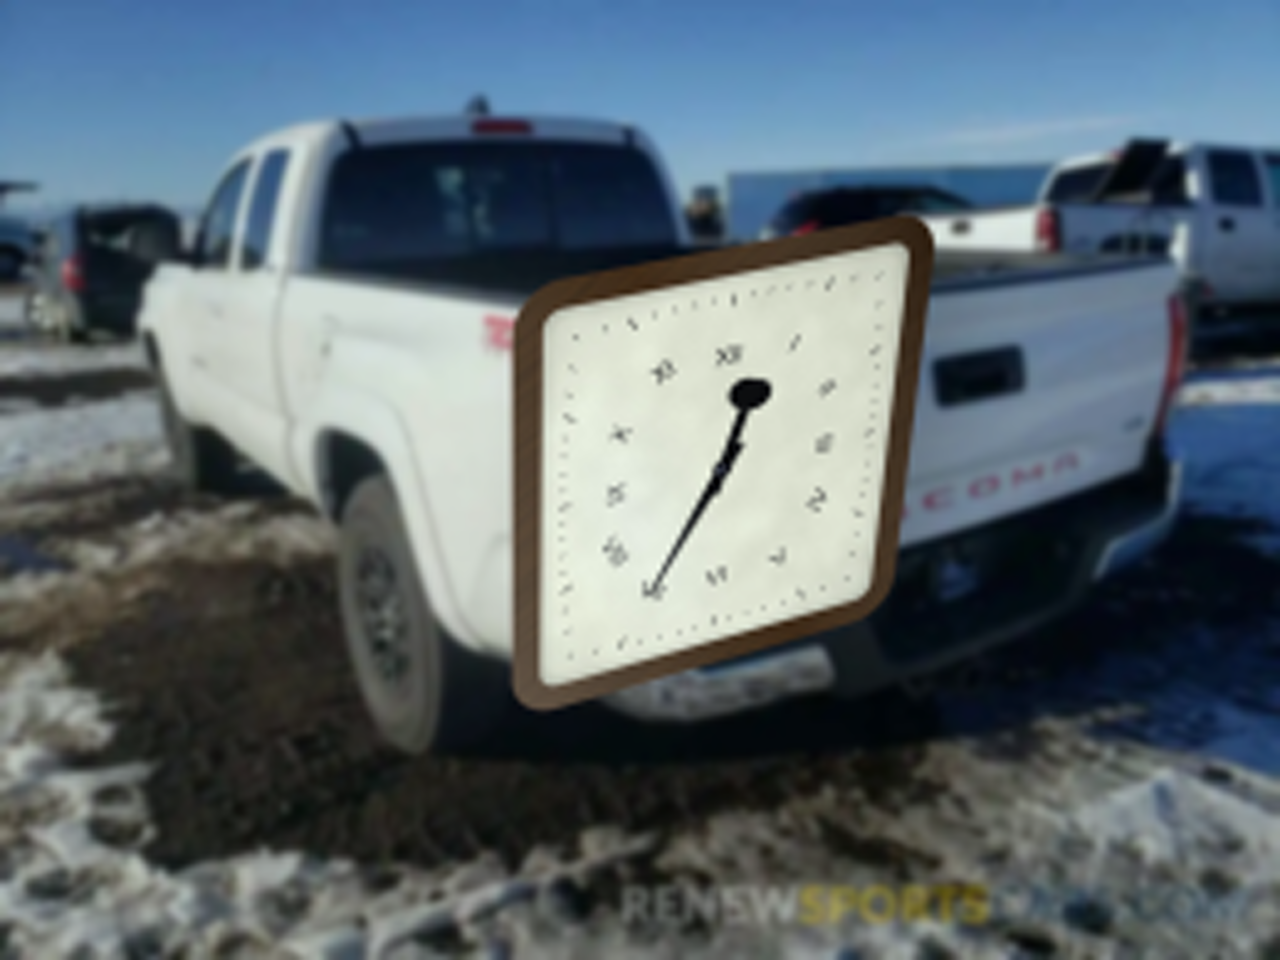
12:35
